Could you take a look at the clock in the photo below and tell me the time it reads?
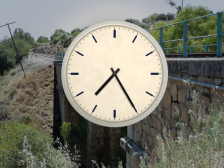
7:25
